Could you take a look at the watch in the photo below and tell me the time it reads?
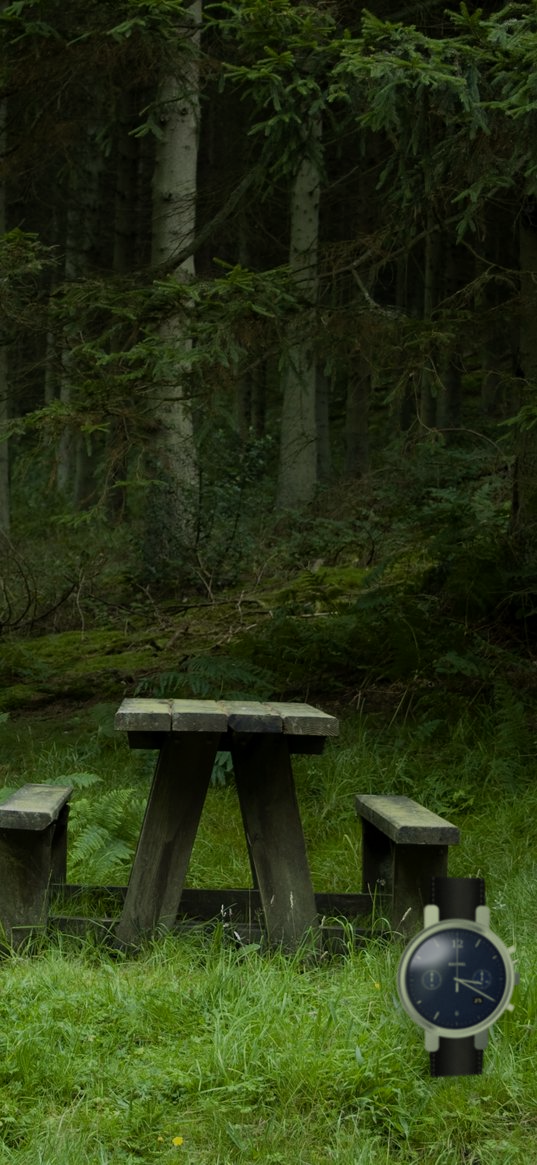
3:20
